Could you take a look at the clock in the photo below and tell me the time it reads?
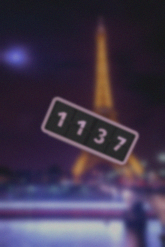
11:37
